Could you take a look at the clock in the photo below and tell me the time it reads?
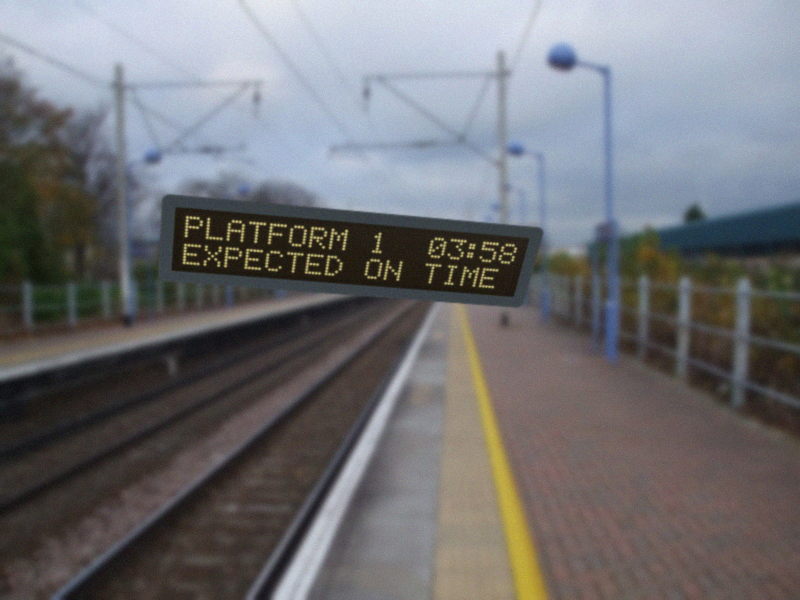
3:58
